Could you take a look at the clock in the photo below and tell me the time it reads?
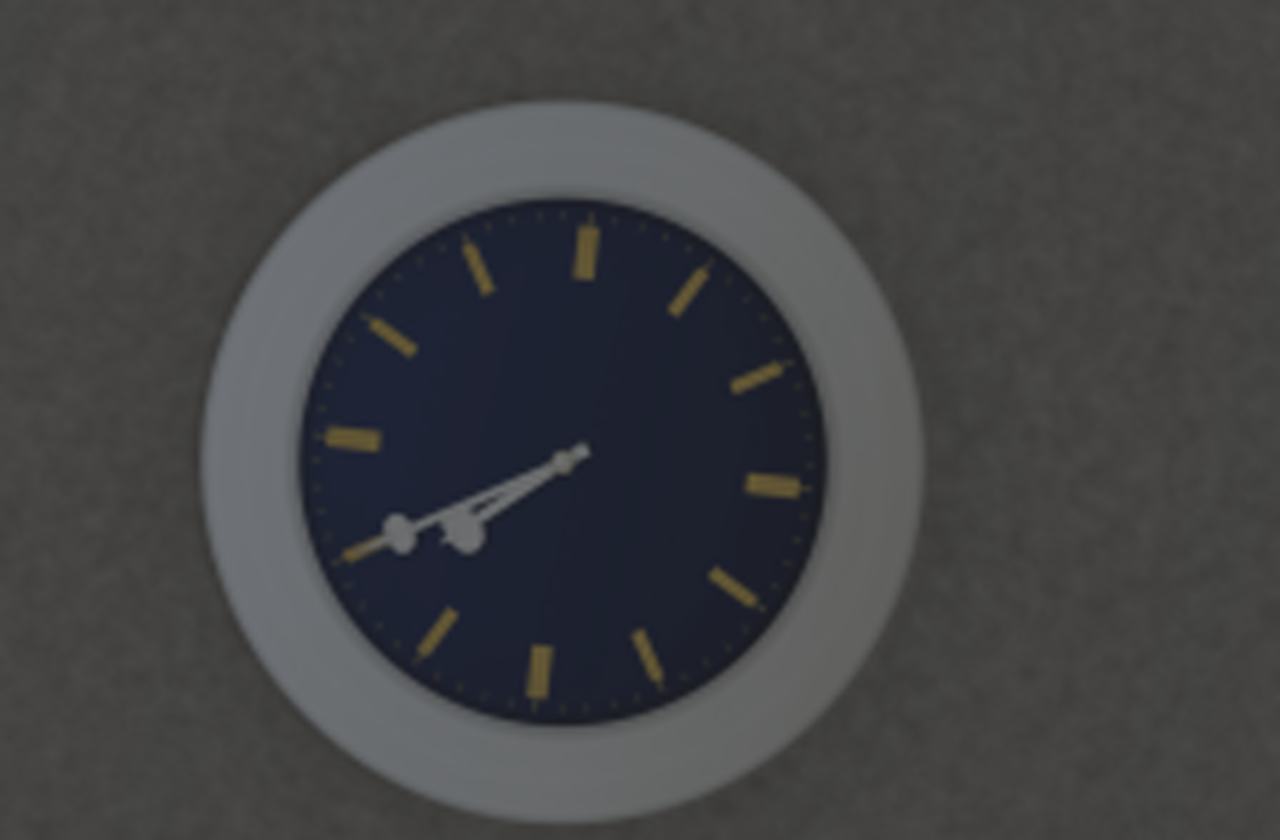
7:40
